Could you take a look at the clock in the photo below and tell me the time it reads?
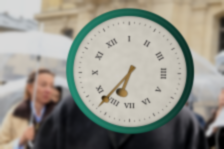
7:42
